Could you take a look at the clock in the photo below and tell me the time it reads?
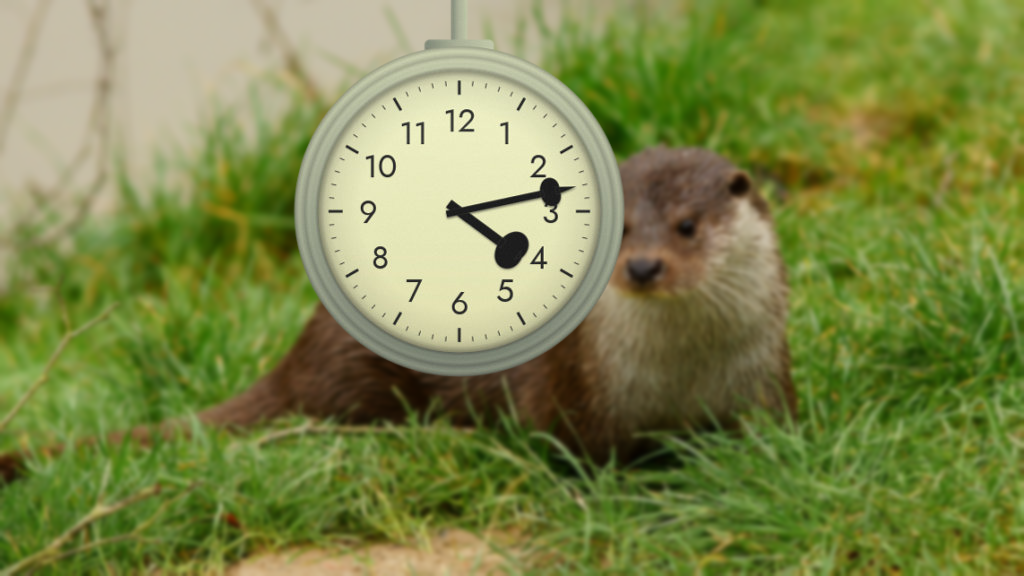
4:13
